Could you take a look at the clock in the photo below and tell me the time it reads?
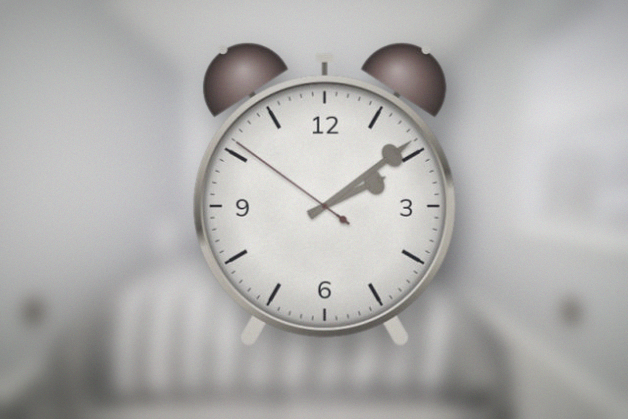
2:08:51
